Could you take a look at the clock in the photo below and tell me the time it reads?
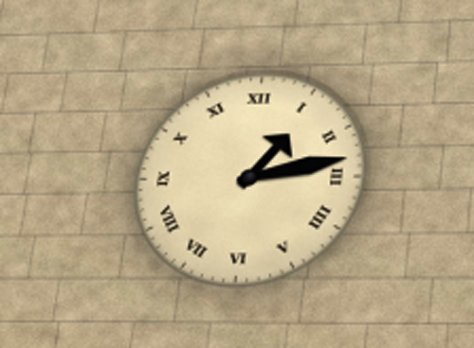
1:13
